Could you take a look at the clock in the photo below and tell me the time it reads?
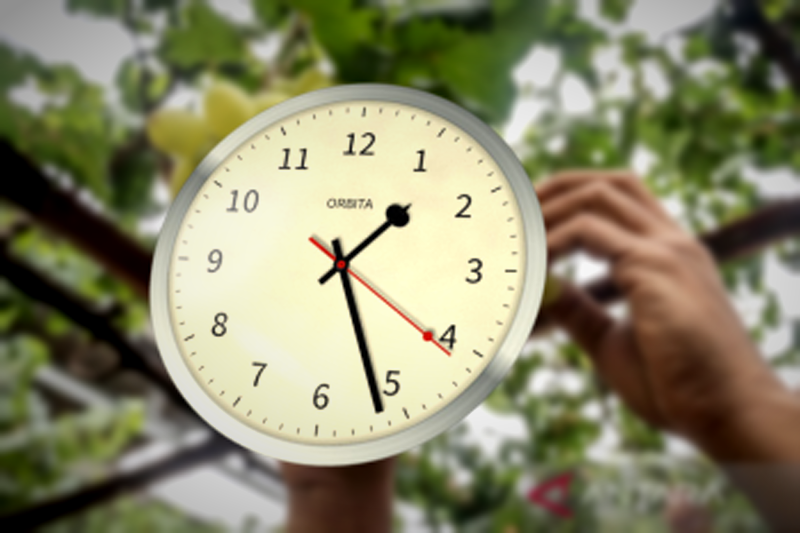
1:26:21
